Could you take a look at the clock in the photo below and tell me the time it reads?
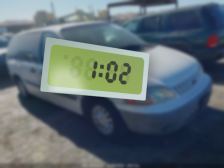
1:02
